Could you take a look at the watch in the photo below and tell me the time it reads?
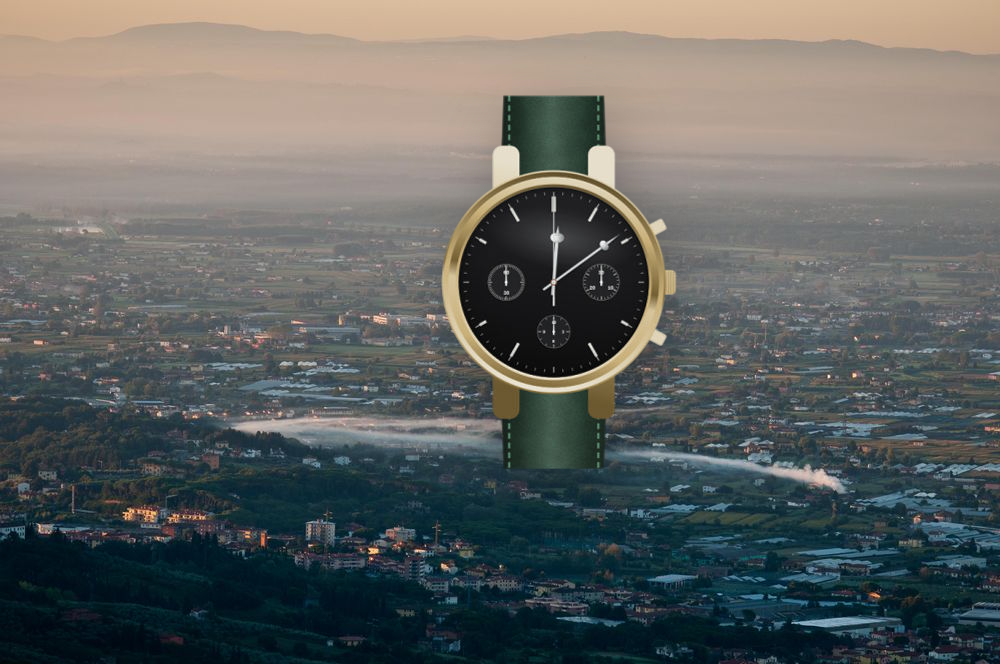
12:09
